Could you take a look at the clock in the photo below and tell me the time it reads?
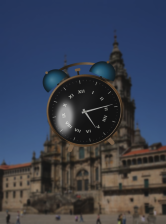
5:14
